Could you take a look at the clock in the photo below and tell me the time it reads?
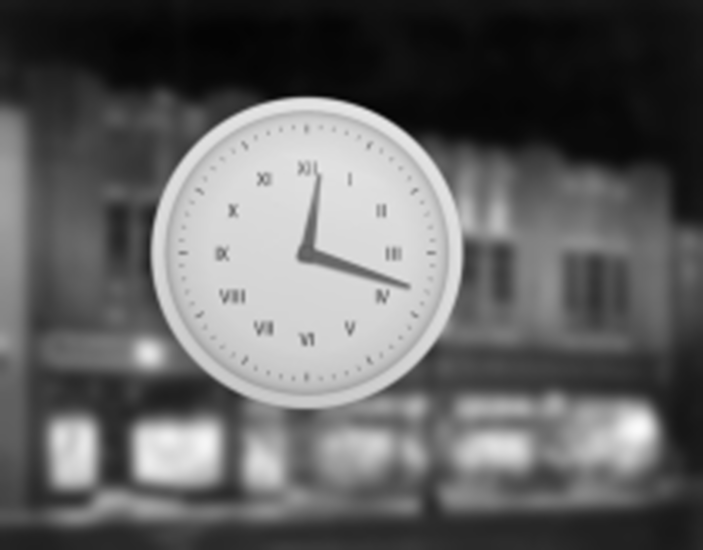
12:18
